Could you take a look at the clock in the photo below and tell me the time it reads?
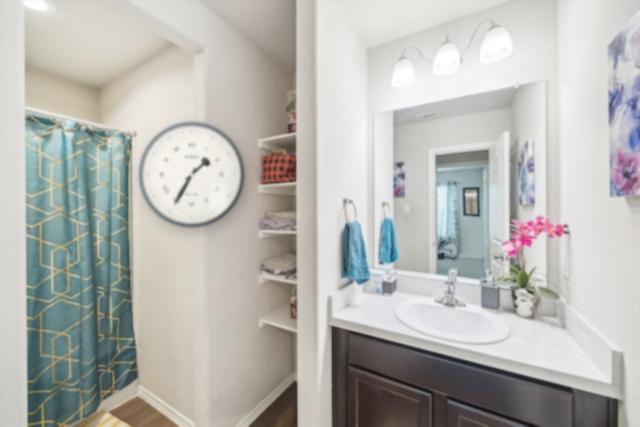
1:35
